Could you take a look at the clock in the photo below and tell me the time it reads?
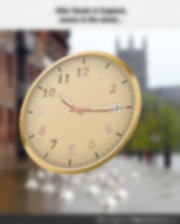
10:15
